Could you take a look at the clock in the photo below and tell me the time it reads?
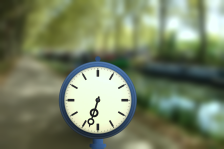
6:33
